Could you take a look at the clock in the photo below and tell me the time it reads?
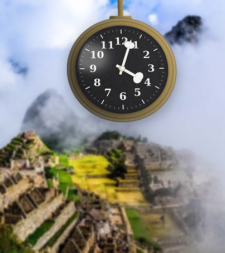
4:03
